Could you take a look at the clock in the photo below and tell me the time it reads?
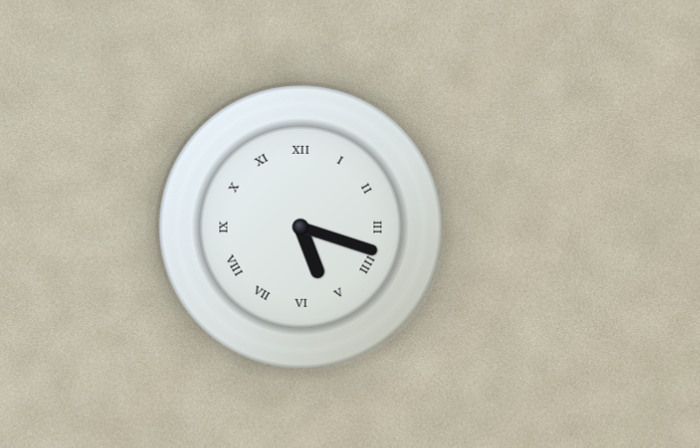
5:18
